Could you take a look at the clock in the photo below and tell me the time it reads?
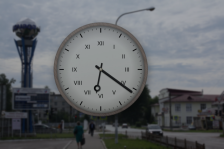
6:21
